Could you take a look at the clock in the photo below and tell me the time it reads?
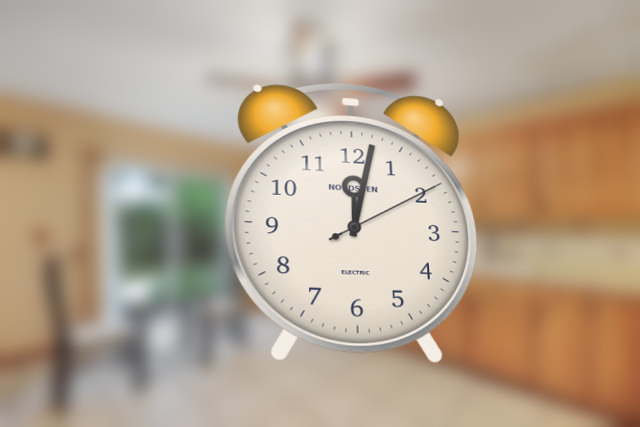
12:02:10
